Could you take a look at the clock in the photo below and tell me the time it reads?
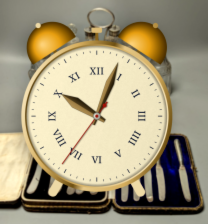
10:03:36
